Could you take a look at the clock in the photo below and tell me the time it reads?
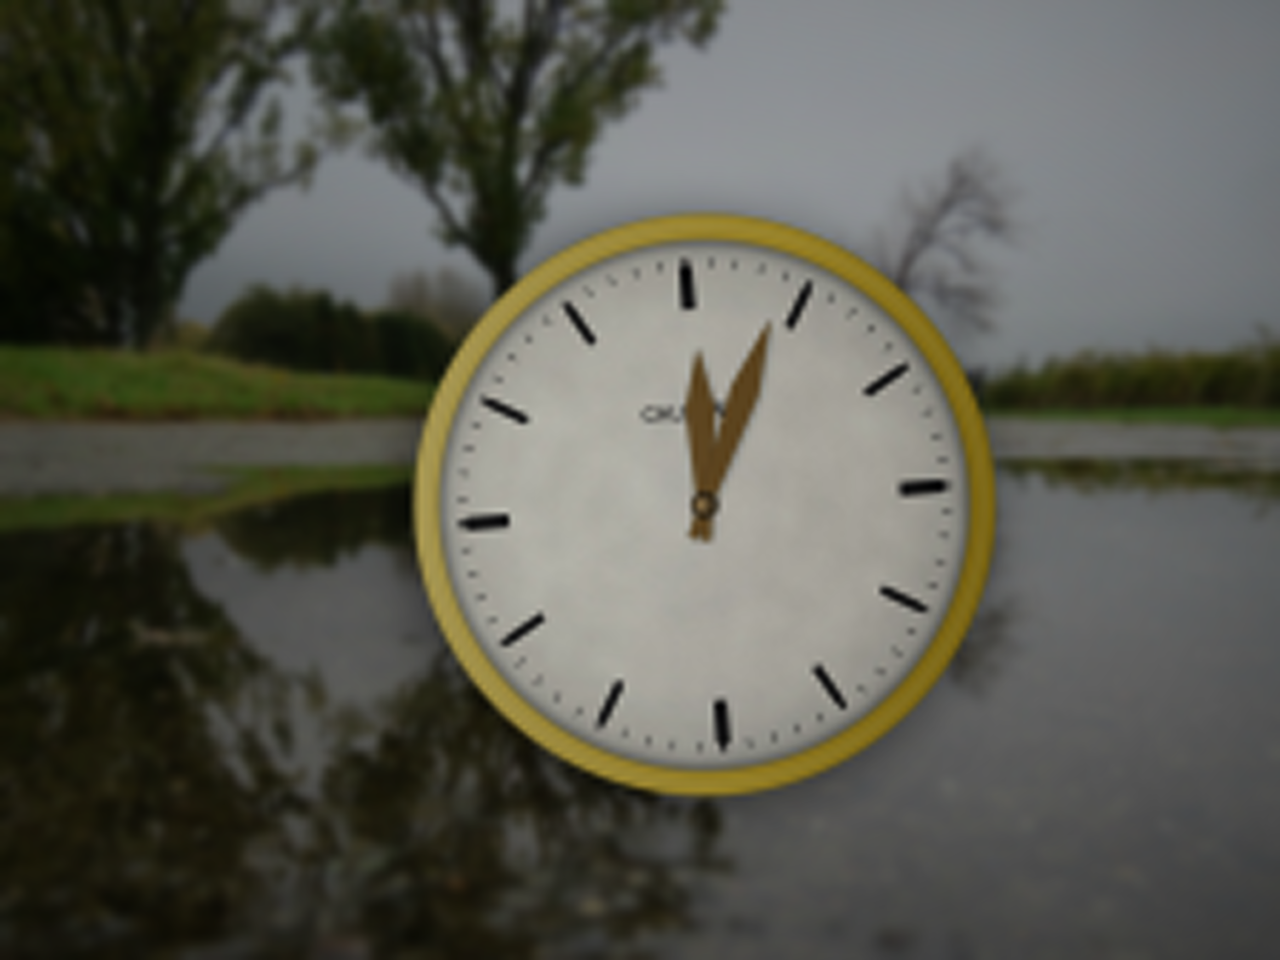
12:04
